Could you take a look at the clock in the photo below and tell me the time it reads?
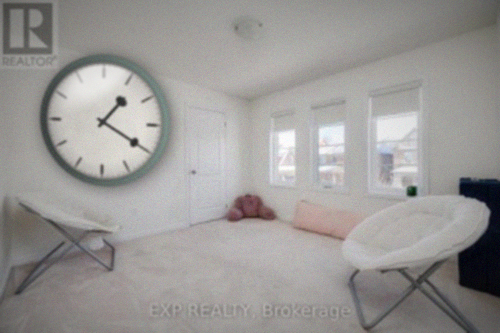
1:20
